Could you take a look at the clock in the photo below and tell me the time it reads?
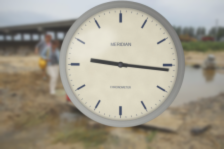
9:16
